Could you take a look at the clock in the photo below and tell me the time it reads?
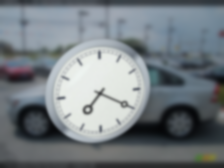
7:20
